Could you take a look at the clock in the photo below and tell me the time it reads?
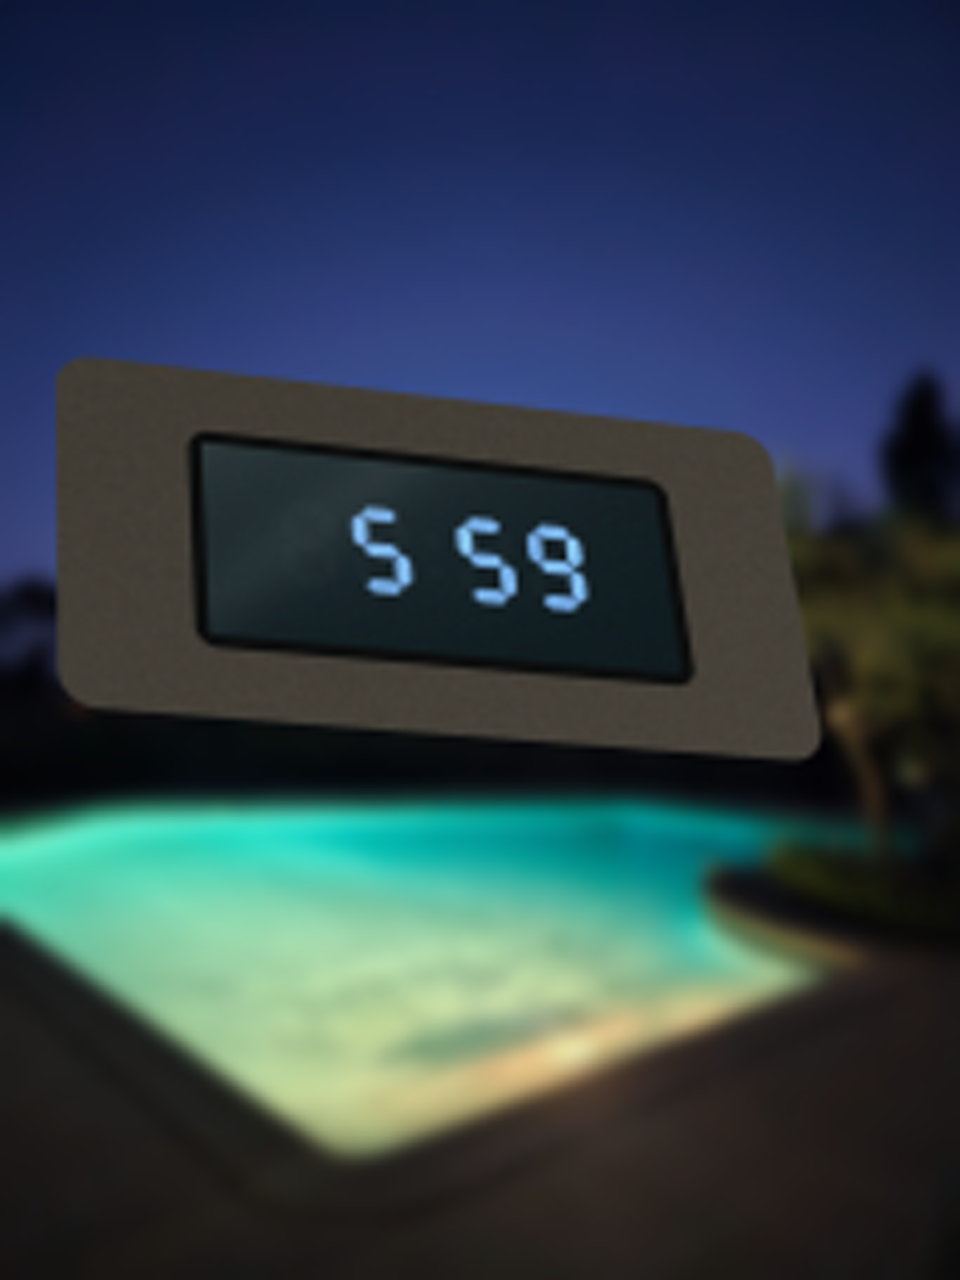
5:59
